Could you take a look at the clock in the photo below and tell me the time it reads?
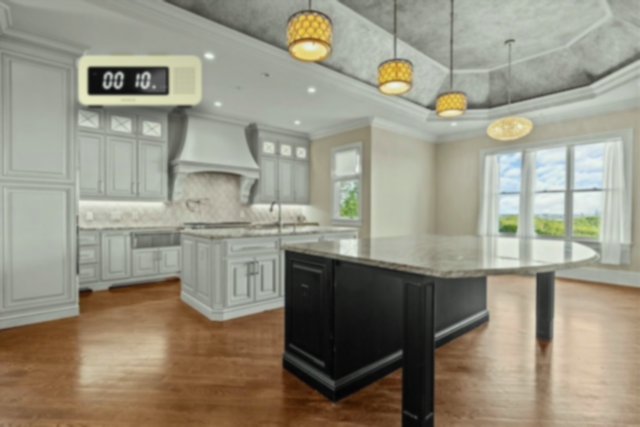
0:10
